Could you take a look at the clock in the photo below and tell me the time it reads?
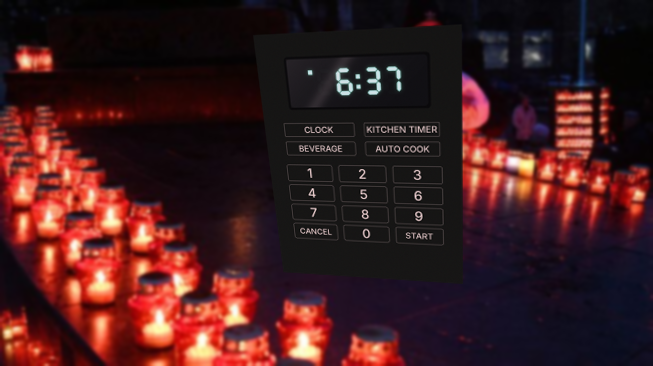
6:37
